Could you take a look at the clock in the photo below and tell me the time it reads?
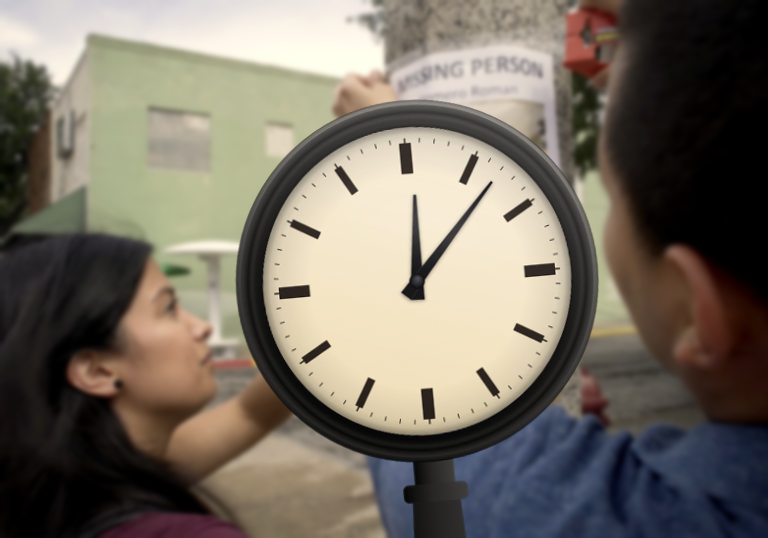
12:07
